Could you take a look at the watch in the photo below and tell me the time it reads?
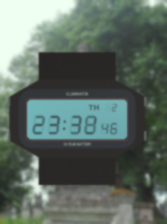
23:38:46
